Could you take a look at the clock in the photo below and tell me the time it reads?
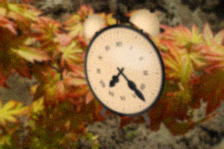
7:23
